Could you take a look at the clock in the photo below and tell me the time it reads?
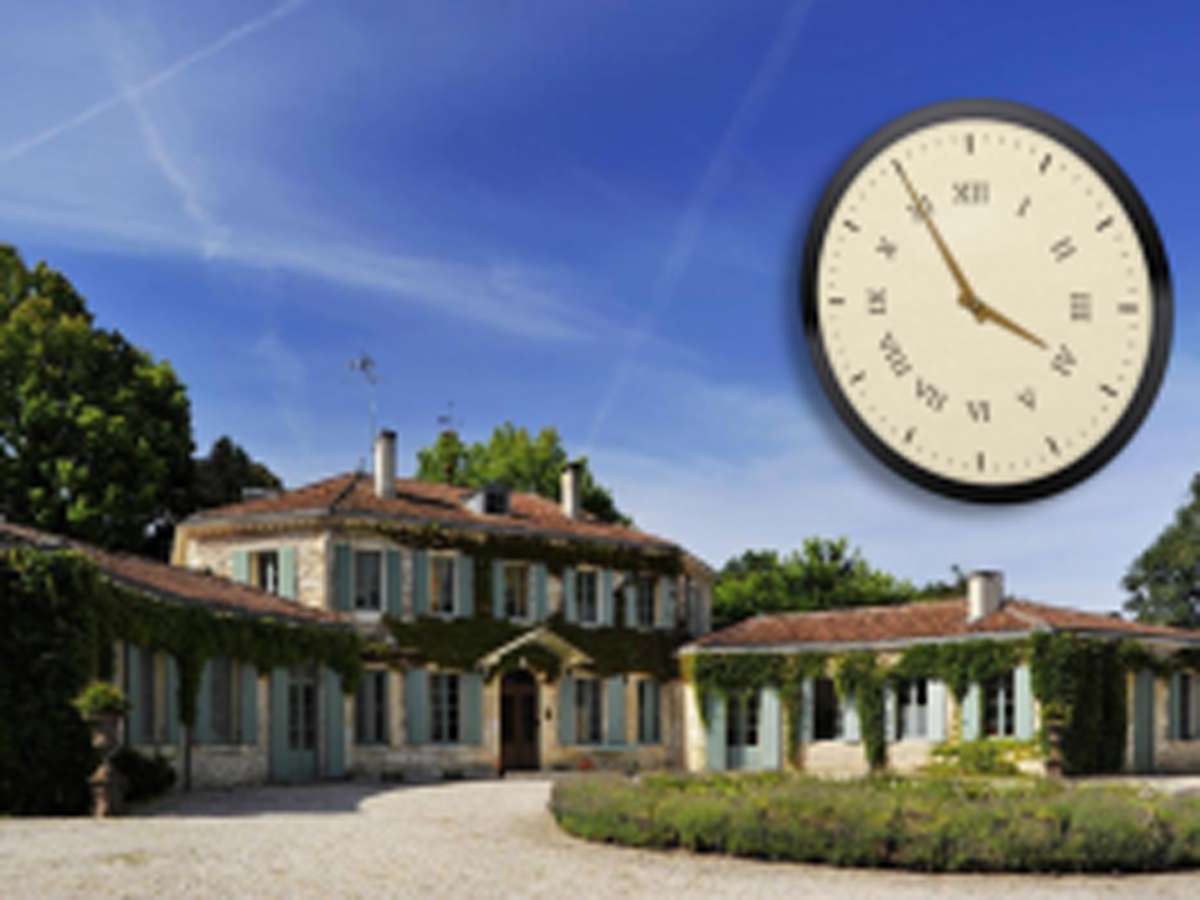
3:55
